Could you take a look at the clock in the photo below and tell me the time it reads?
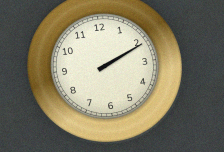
2:11
